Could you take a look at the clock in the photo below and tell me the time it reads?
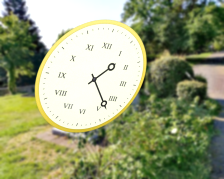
1:23
